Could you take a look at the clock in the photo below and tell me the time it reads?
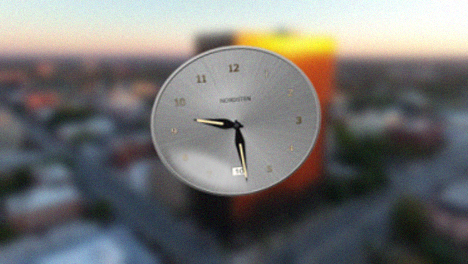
9:29
